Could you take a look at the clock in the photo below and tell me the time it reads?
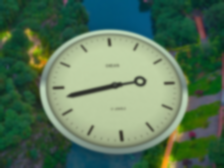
2:43
